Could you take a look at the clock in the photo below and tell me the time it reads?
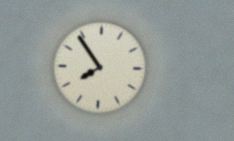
7:54
